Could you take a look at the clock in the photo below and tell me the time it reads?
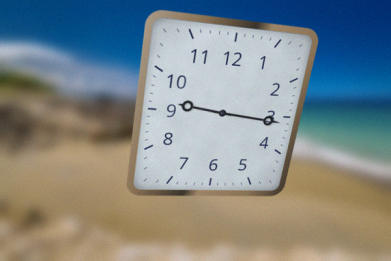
9:16
